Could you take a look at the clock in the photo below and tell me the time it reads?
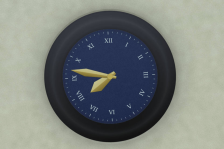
7:47
